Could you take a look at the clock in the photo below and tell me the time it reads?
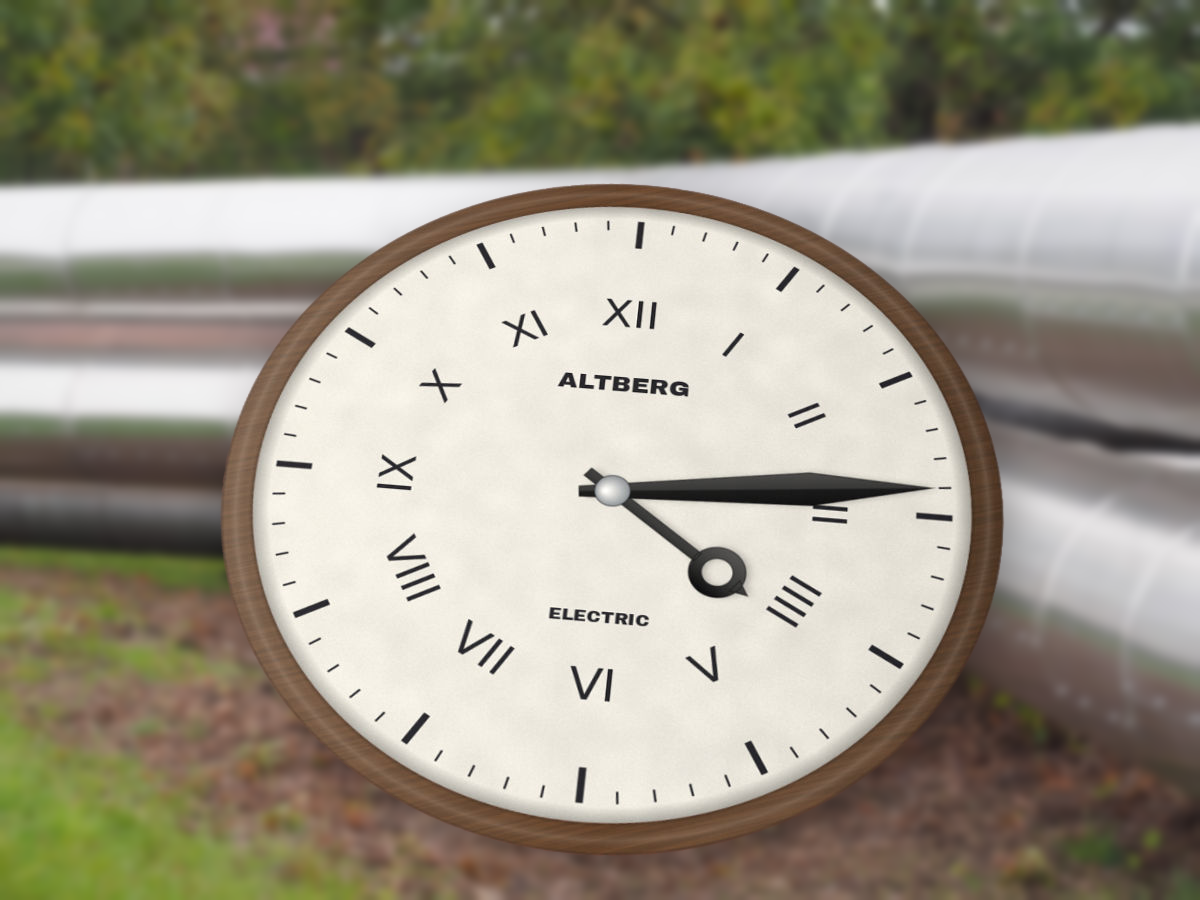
4:14
